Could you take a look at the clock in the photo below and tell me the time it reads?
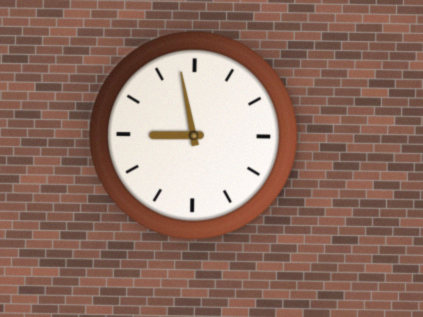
8:58
